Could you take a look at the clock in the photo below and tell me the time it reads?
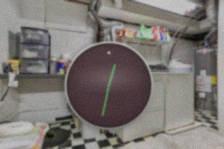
12:32
